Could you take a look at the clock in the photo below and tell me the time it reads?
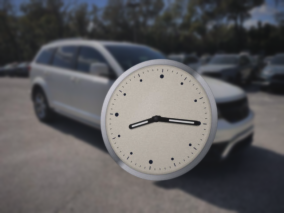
8:15
